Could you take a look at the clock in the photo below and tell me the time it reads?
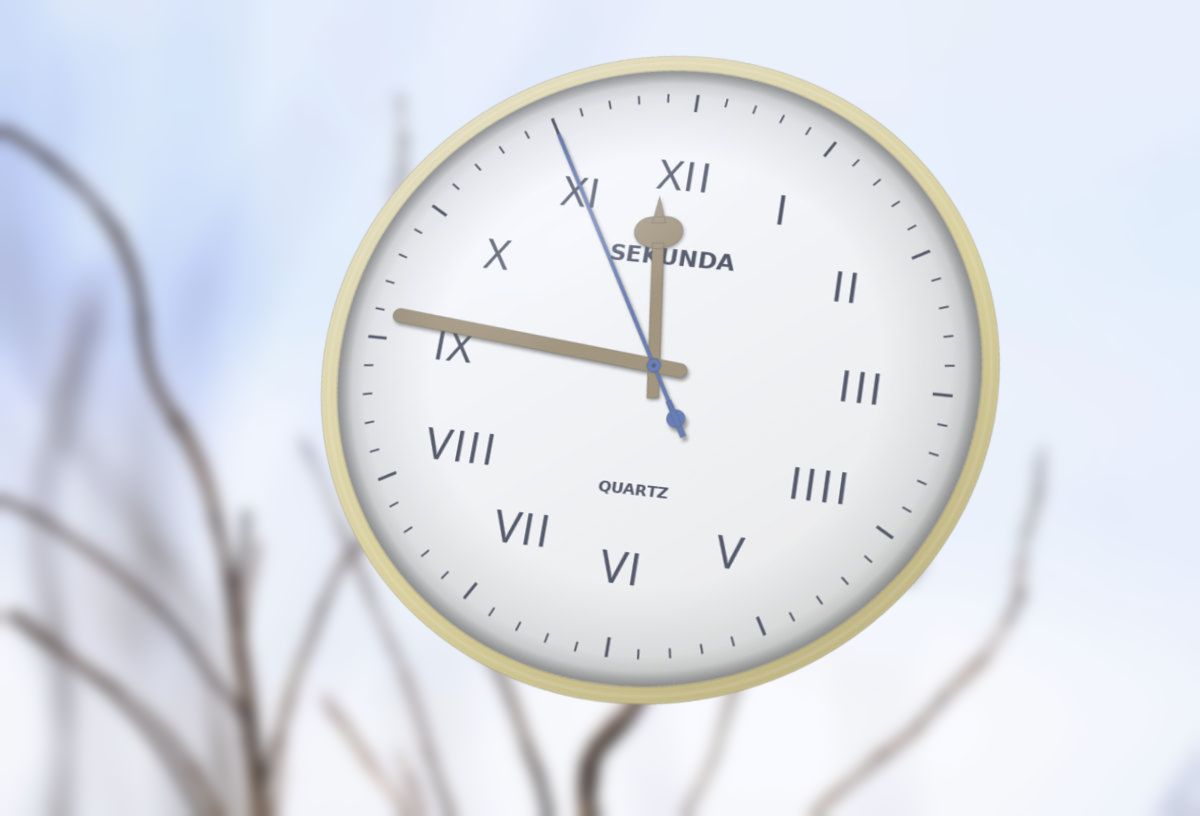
11:45:55
